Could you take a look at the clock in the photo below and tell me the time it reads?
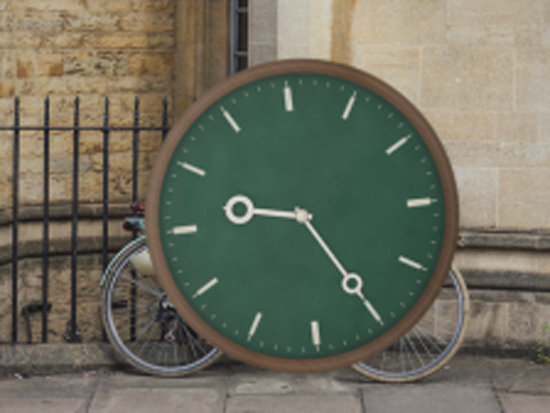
9:25
